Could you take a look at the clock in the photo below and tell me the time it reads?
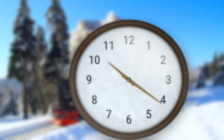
10:21
